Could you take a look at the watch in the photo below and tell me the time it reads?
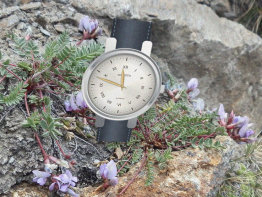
11:48
